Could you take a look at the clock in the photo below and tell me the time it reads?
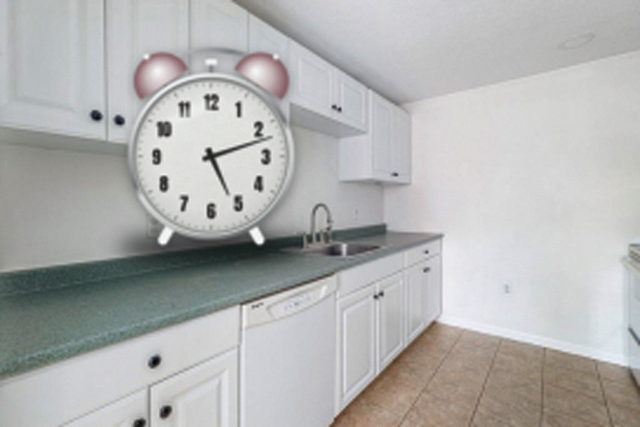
5:12
